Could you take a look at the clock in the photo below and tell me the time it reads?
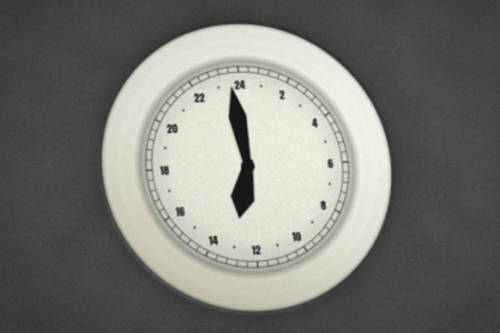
12:59
